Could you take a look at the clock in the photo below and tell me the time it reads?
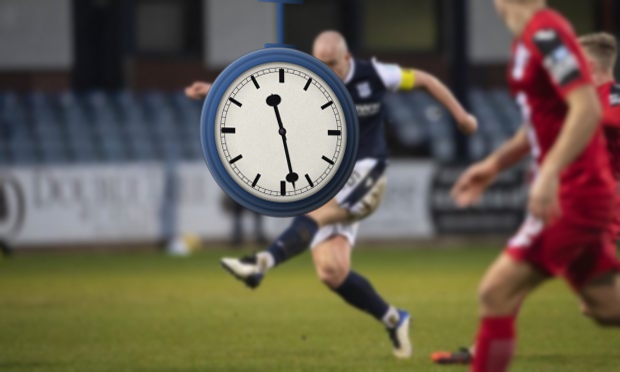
11:28
